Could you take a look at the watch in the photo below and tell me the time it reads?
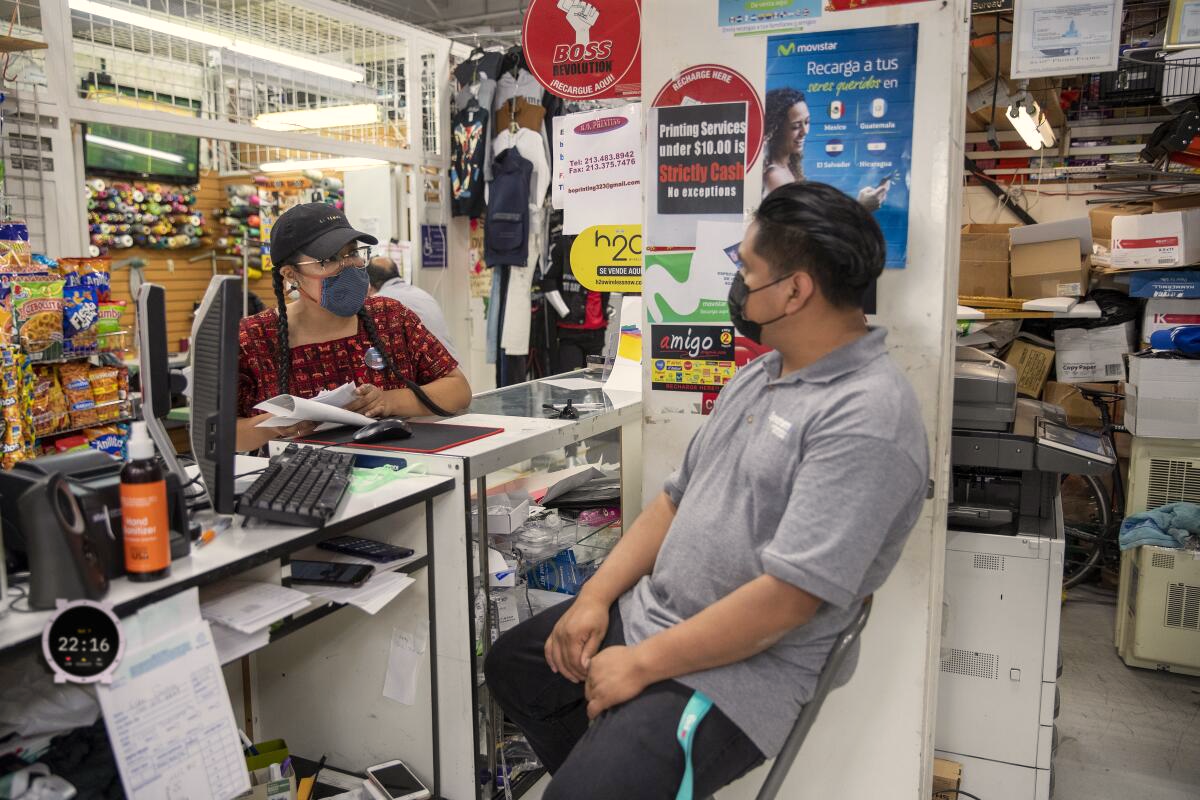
22:16
